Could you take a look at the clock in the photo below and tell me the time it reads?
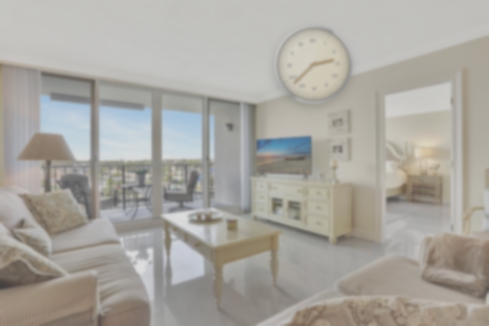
2:38
